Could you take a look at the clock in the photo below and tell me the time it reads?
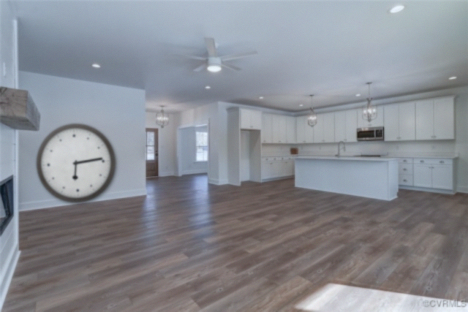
6:14
